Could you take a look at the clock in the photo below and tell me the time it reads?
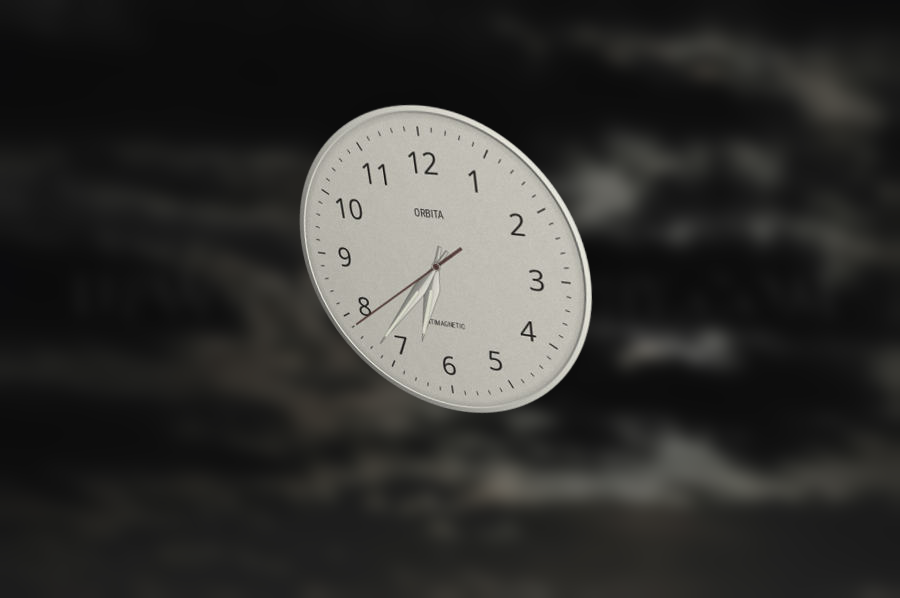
6:36:39
